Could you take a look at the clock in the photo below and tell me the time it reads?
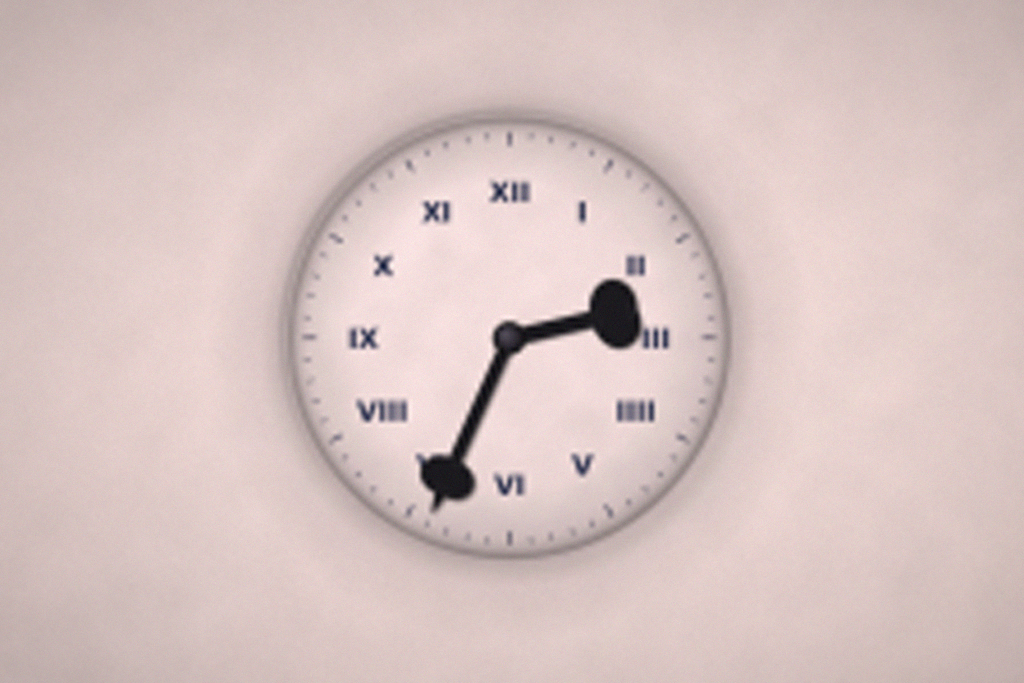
2:34
